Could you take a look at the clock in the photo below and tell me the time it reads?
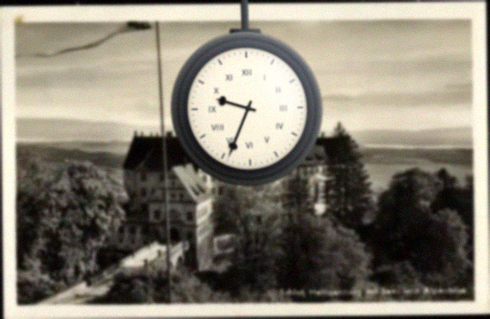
9:34
